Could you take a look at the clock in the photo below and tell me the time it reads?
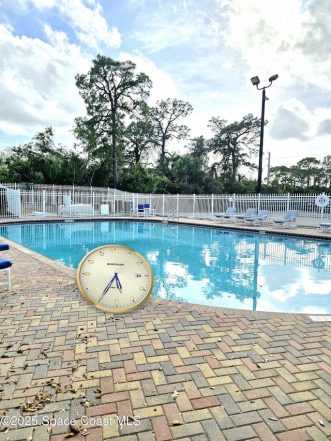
5:35
